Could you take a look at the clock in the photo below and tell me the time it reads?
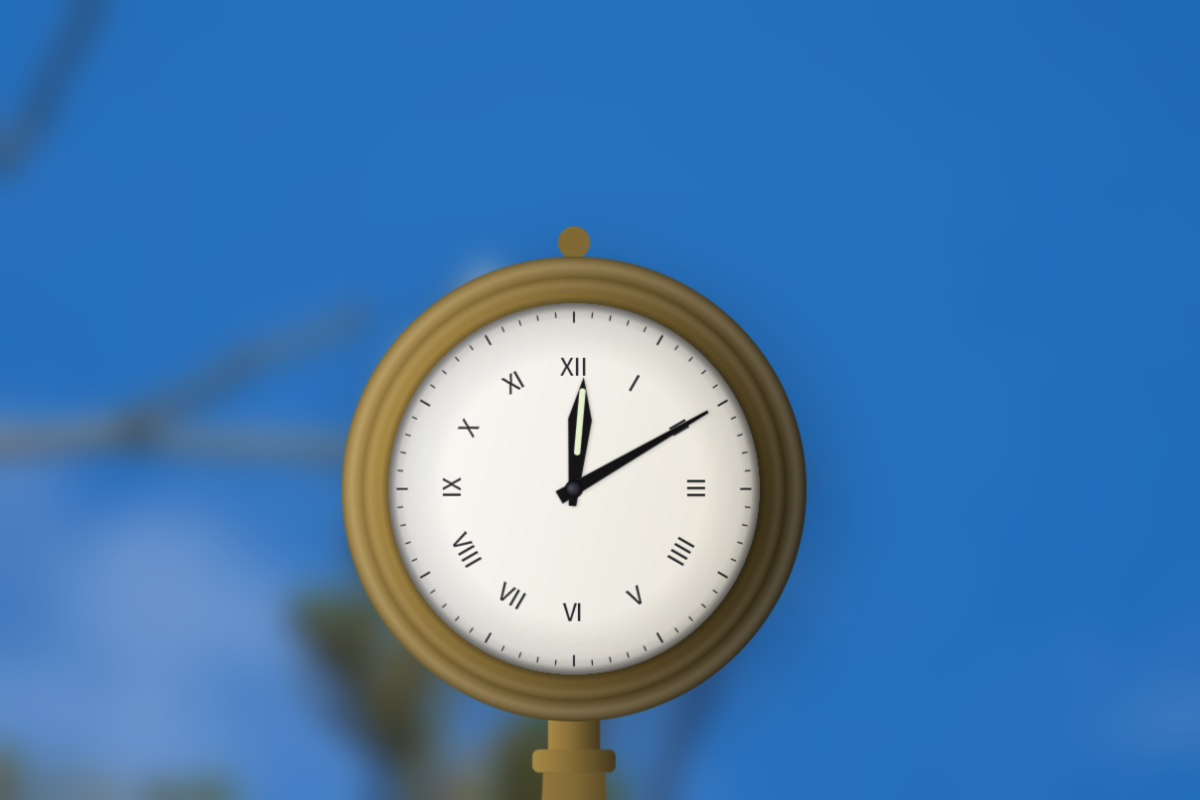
12:10
